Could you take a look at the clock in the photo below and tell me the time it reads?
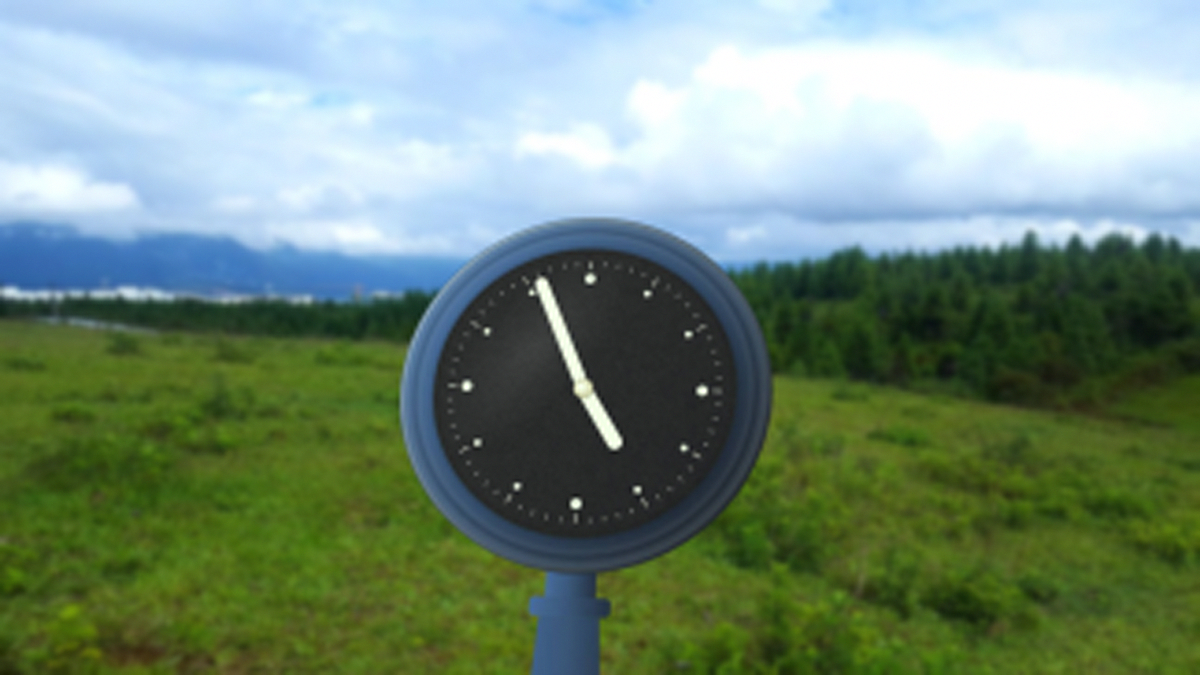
4:56
